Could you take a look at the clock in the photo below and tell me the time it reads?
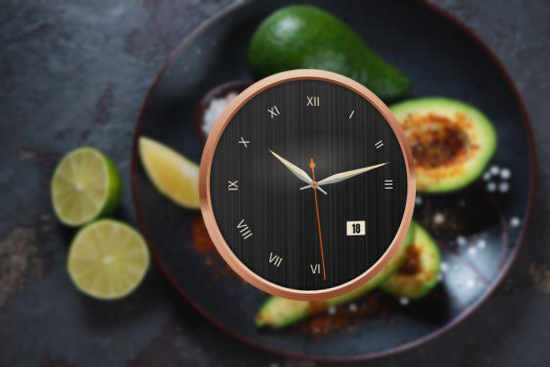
10:12:29
